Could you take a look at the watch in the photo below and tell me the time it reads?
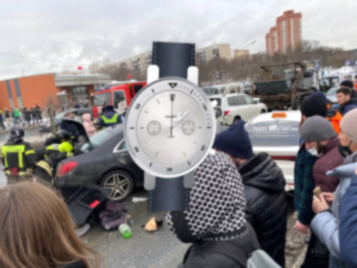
1:08
